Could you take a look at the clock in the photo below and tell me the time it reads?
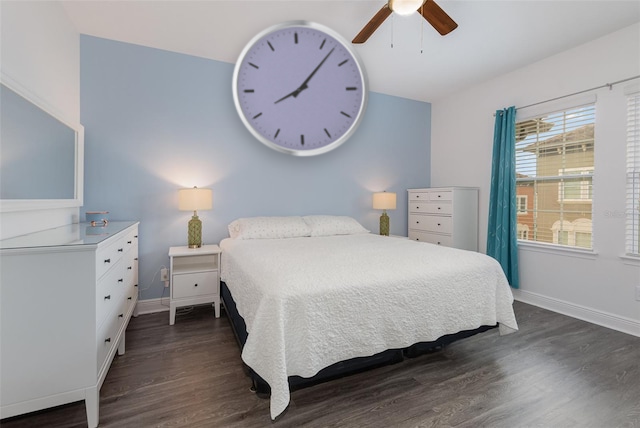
8:07
